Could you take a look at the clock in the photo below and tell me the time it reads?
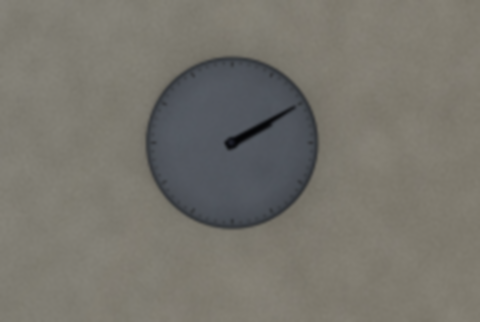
2:10
